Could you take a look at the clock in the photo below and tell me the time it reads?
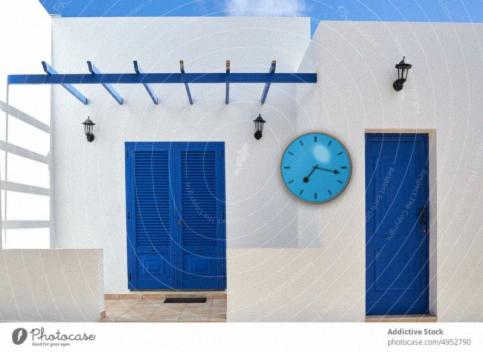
7:17
